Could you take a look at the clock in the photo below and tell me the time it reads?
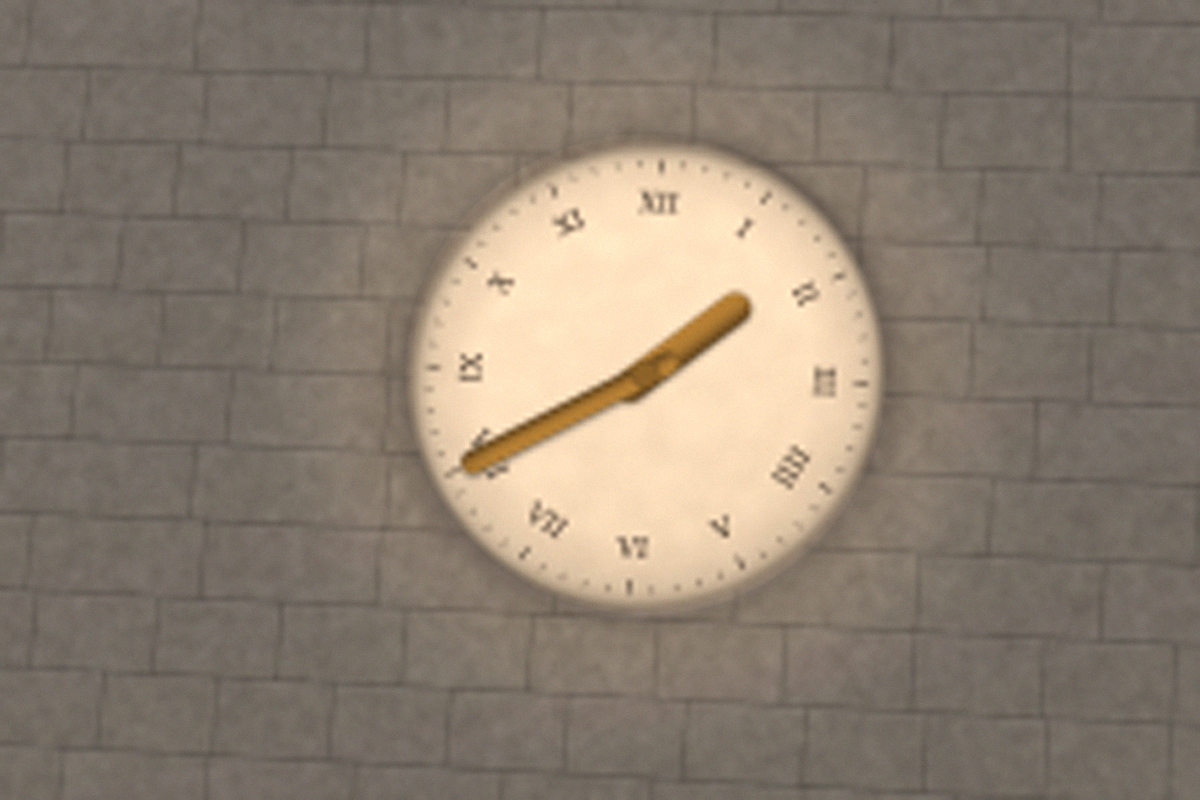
1:40
